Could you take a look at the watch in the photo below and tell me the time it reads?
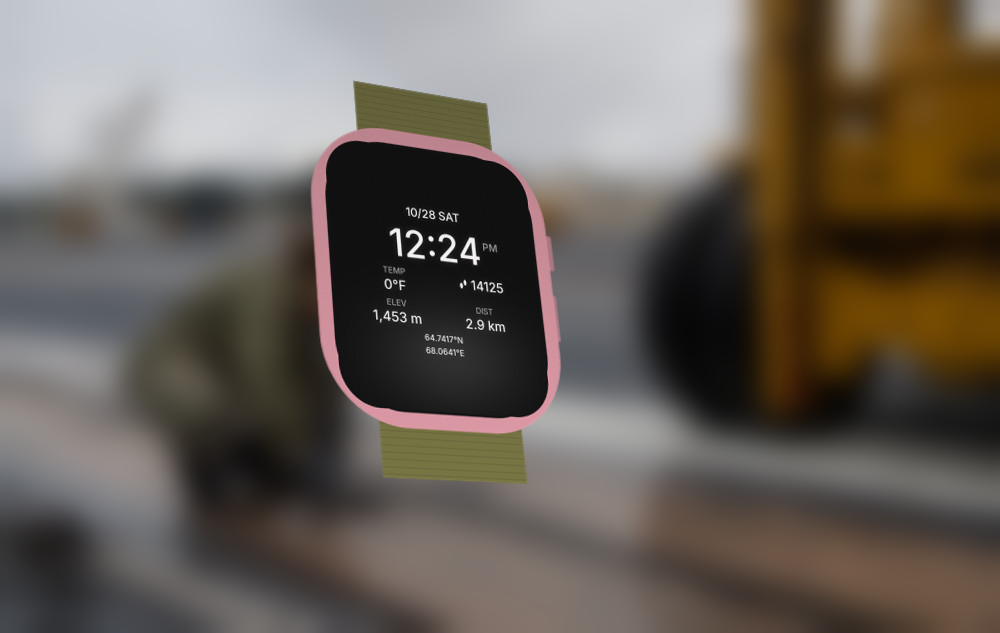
12:24
